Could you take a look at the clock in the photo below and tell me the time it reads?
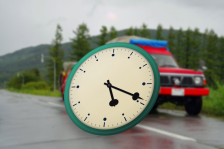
5:19
